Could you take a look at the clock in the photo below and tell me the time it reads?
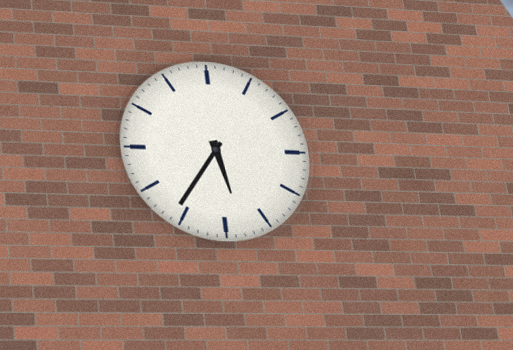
5:36
